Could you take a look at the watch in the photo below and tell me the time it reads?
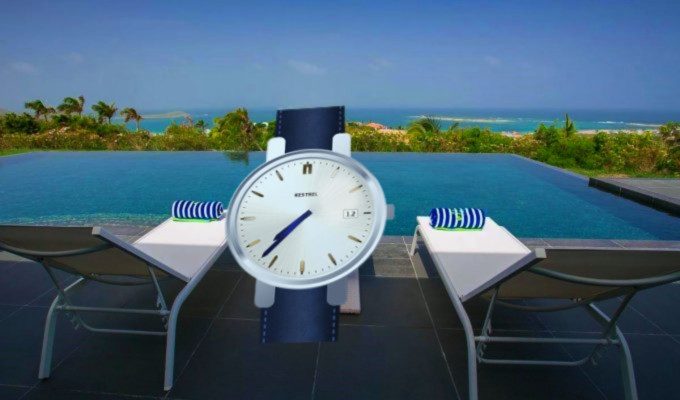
7:37
